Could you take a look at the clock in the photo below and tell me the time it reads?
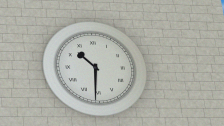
10:31
